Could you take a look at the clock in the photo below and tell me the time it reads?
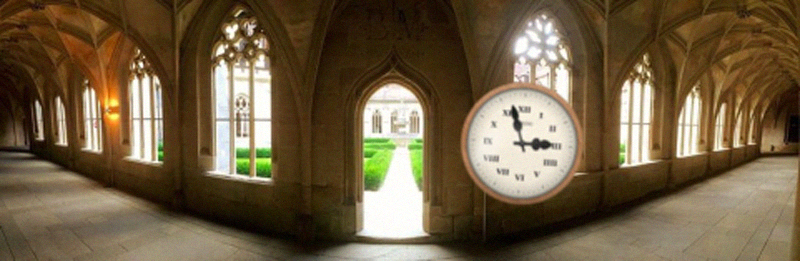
2:57
